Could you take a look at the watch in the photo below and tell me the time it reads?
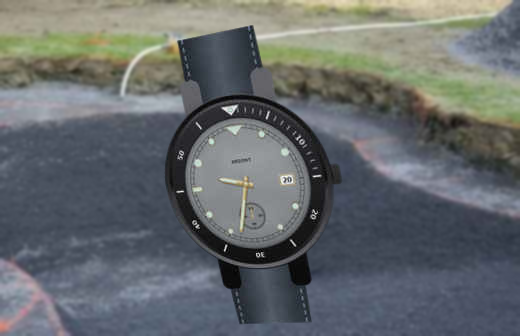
9:33
